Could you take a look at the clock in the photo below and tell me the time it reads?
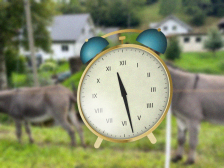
11:28
